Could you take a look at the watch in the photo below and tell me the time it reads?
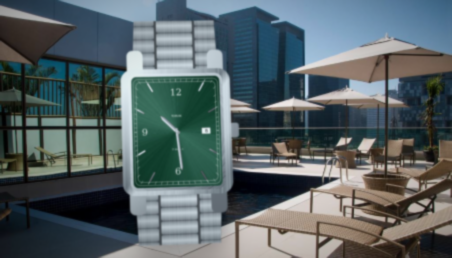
10:29
